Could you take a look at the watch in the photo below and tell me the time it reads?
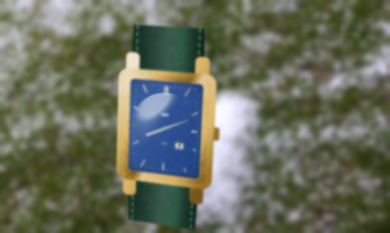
8:11
